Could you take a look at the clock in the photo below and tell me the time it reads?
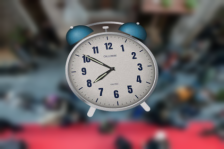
7:51
